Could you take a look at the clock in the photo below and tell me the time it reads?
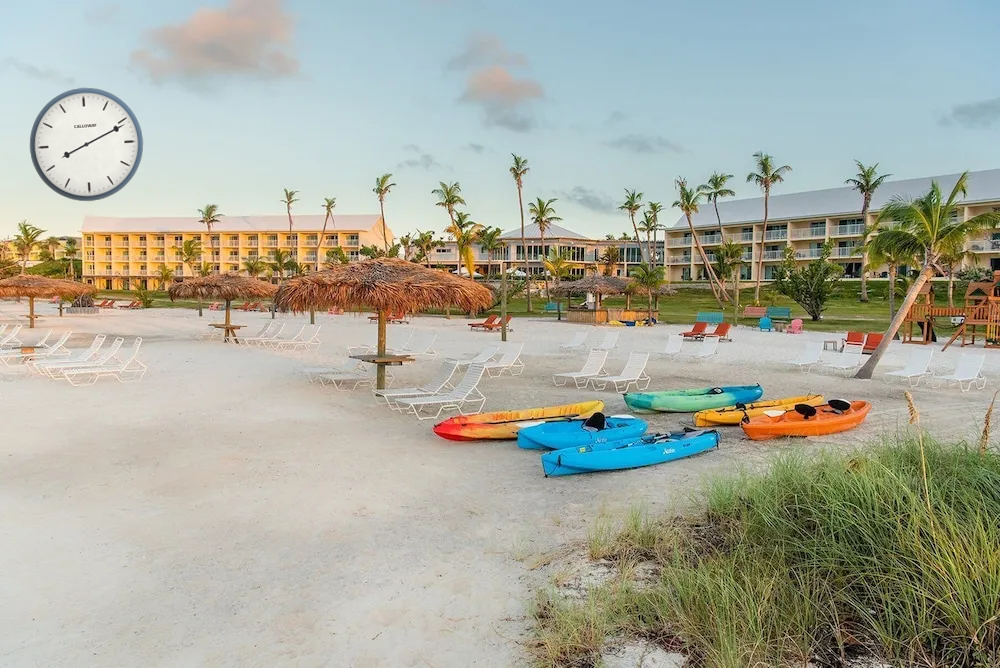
8:11
